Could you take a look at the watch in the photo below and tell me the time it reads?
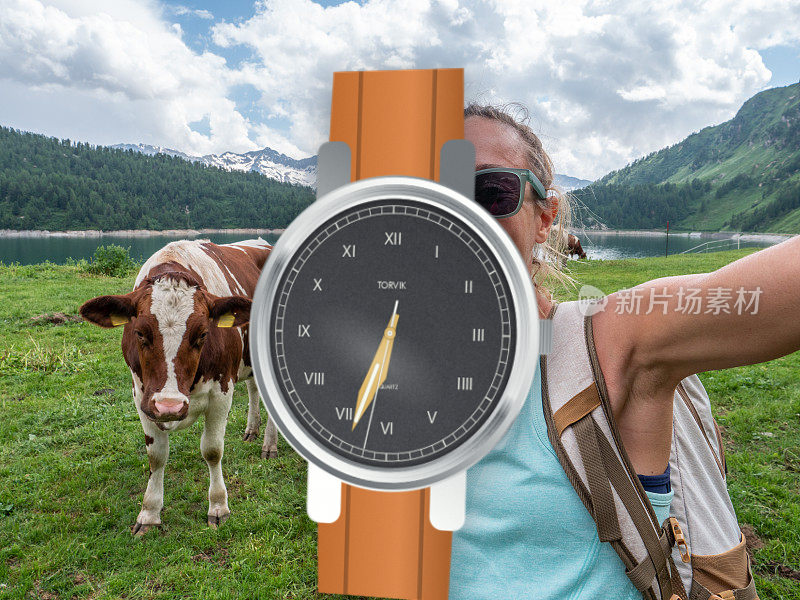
6:33:32
